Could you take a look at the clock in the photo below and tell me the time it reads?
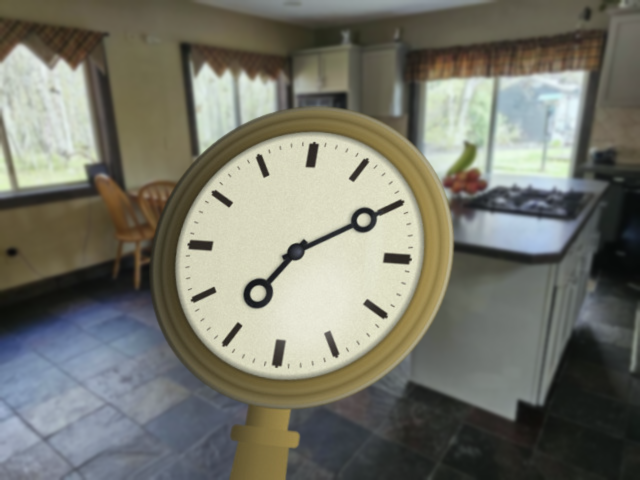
7:10
